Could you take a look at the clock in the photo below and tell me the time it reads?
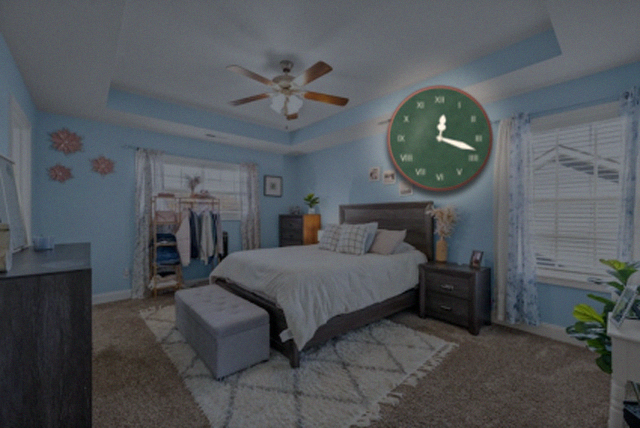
12:18
